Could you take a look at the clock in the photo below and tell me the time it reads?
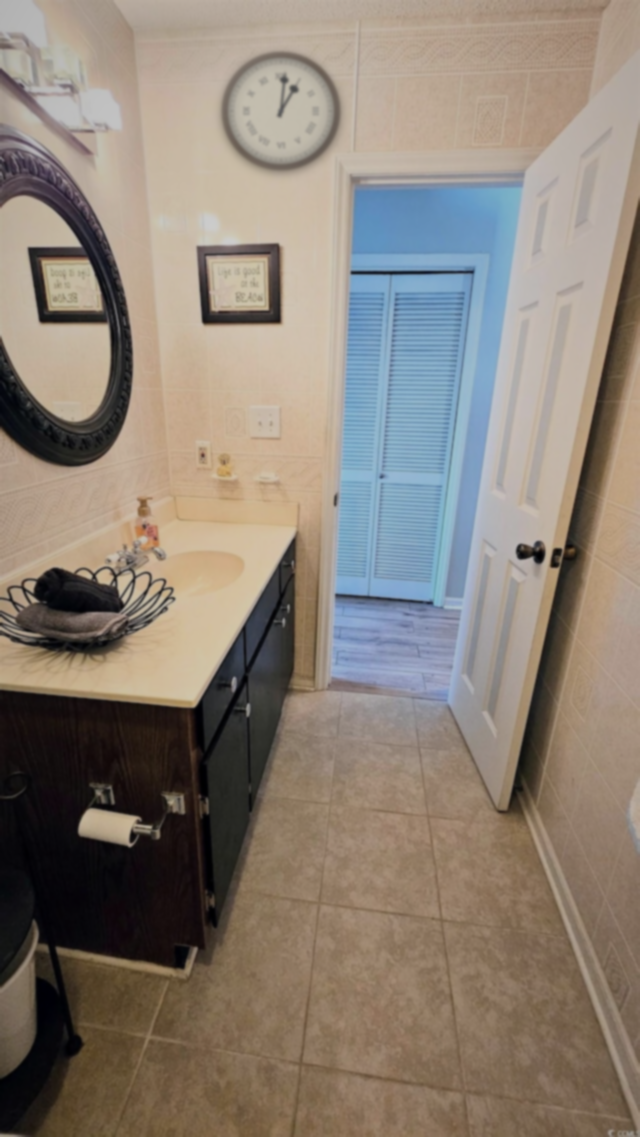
1:01
